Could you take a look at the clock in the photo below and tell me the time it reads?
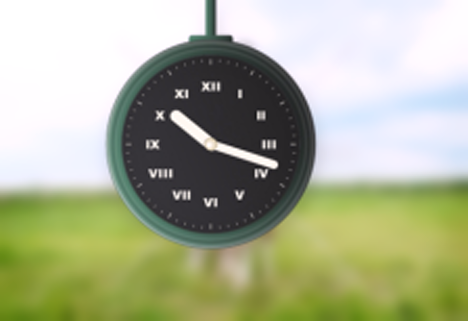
10:18
